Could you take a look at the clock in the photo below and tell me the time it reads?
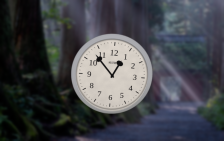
12:53
